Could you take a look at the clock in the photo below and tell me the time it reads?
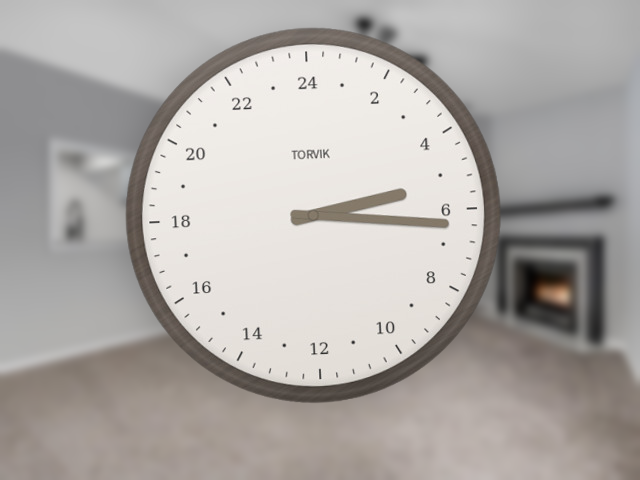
5:16
